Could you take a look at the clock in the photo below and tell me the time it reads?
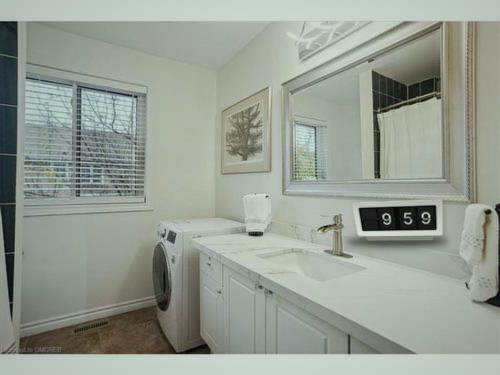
9:59
